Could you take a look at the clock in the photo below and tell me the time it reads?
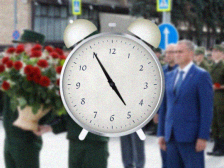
4:55
